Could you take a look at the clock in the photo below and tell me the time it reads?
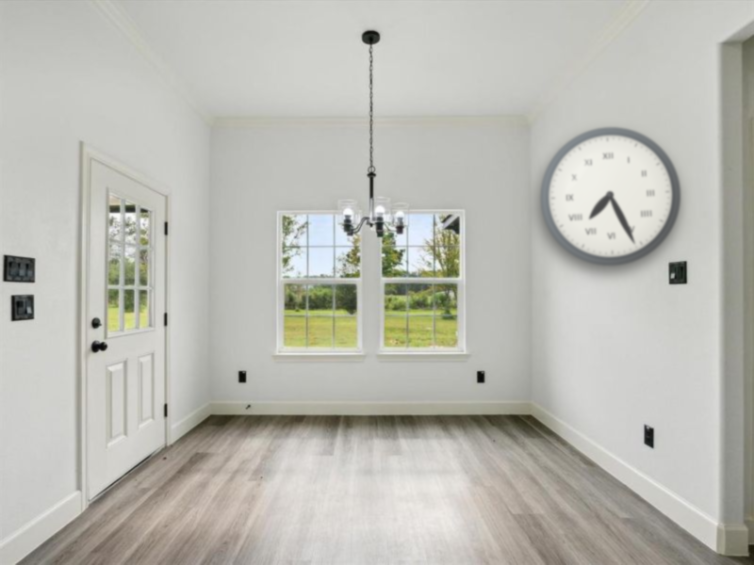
7:26
